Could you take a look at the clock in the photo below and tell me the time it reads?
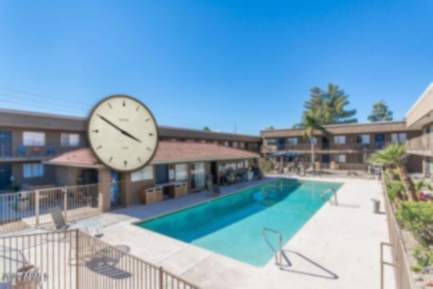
3:50
